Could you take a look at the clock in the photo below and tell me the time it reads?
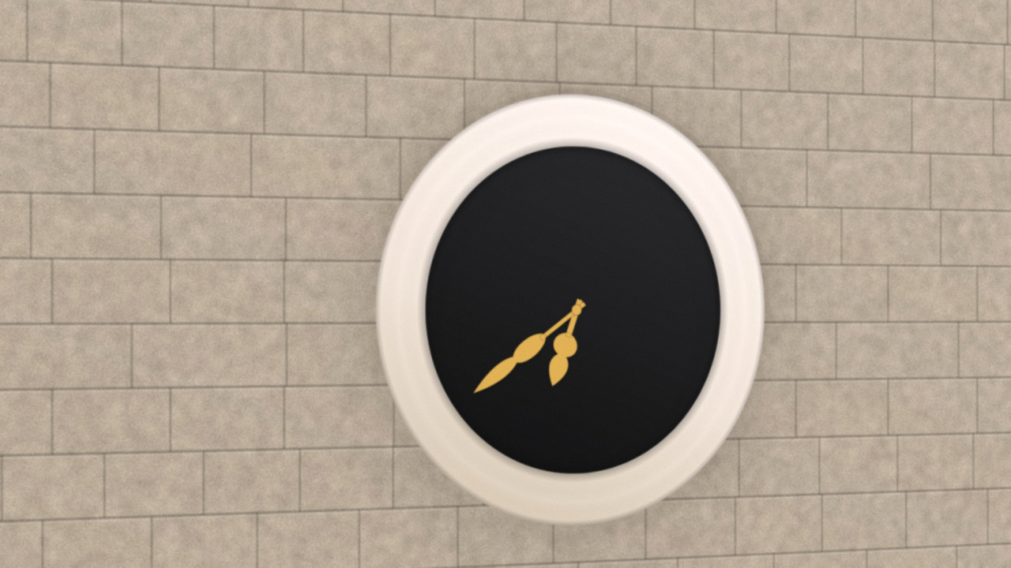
6:39
